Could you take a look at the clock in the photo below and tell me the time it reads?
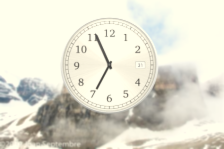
6:56
